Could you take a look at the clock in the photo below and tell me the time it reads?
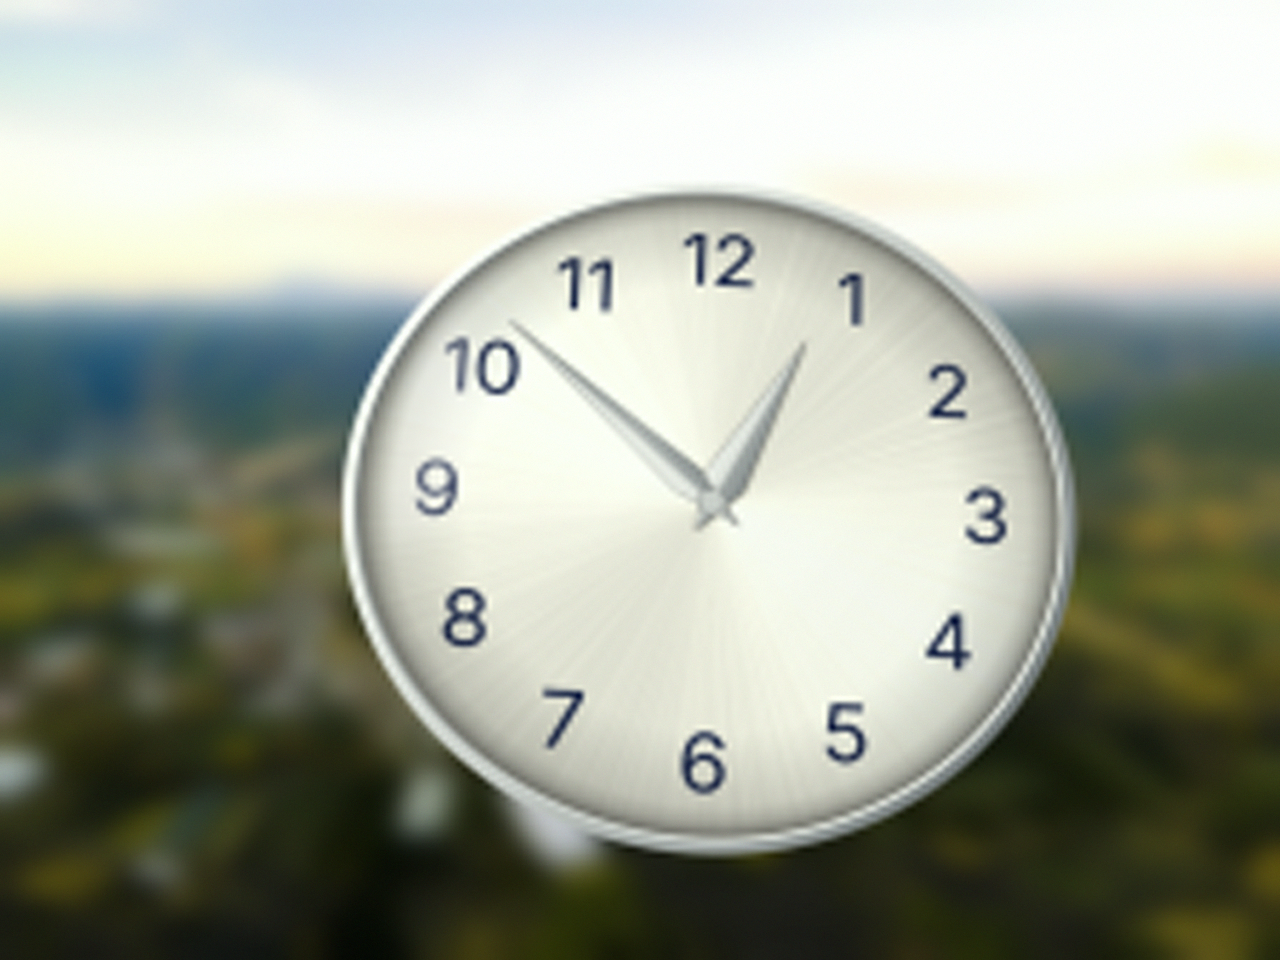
12:52
